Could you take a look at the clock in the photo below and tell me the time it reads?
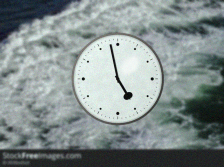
4:58
